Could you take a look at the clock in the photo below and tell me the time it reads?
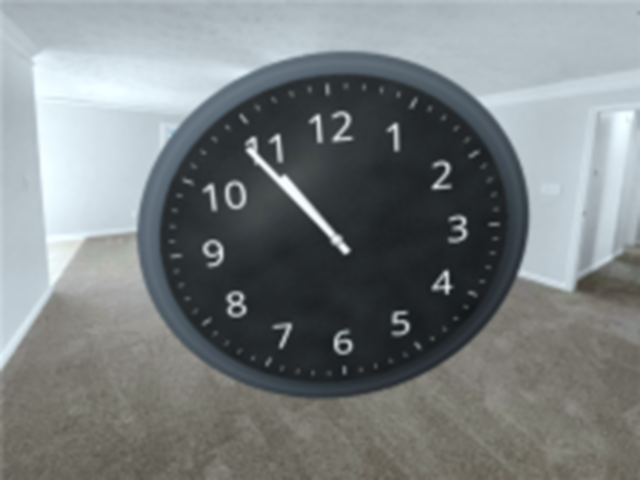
10:54
